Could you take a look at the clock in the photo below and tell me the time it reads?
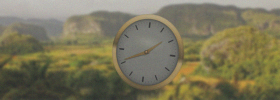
1:41
